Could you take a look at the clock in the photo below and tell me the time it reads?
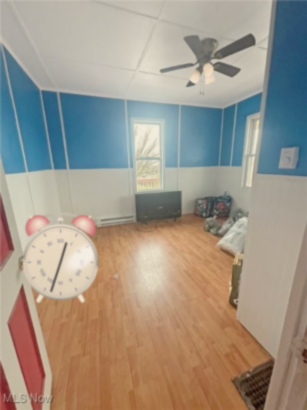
12:33
